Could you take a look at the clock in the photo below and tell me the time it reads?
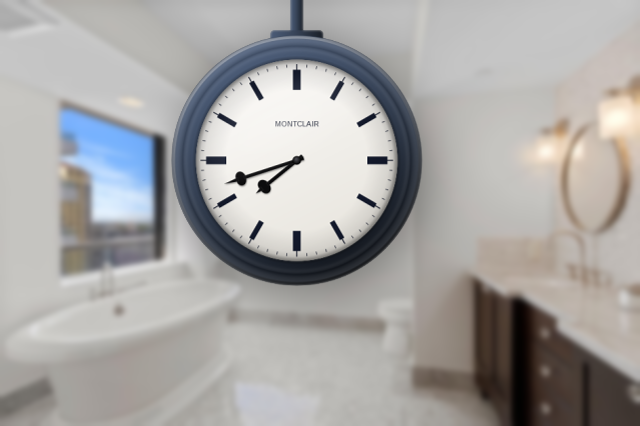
7:42
